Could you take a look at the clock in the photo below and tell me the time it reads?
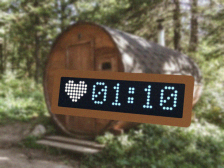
1:10
